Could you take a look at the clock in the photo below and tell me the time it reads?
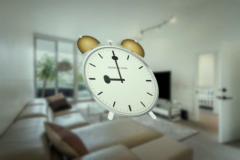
9:00
